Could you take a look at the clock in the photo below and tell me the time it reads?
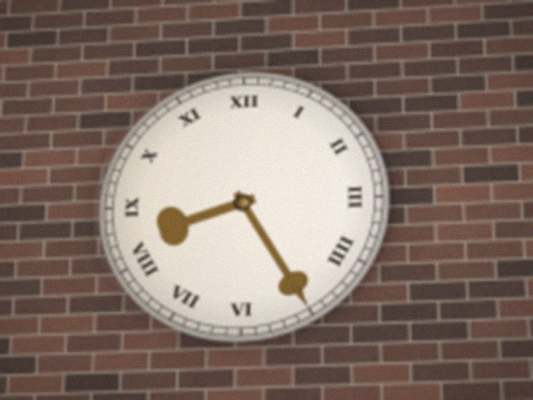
8:25
